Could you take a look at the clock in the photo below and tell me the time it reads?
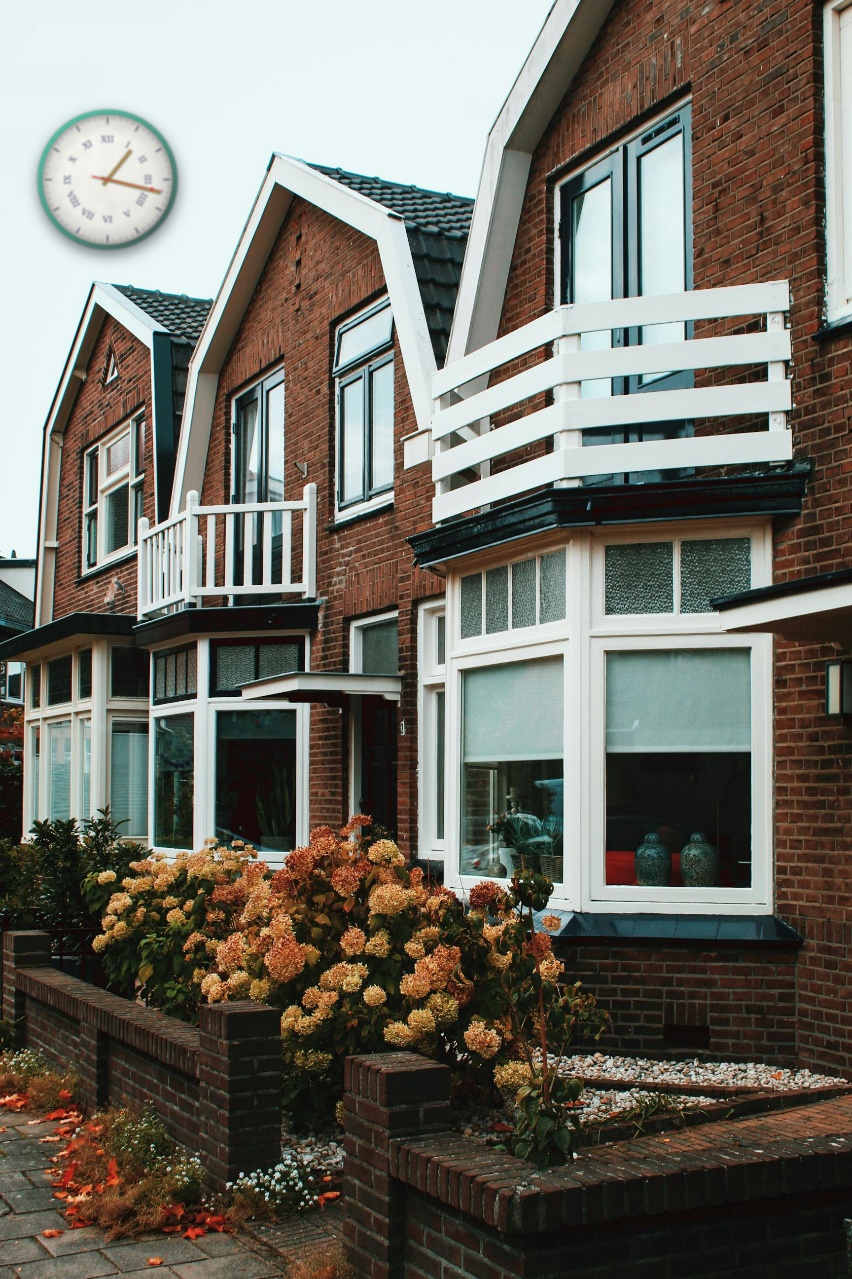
1:17:17
